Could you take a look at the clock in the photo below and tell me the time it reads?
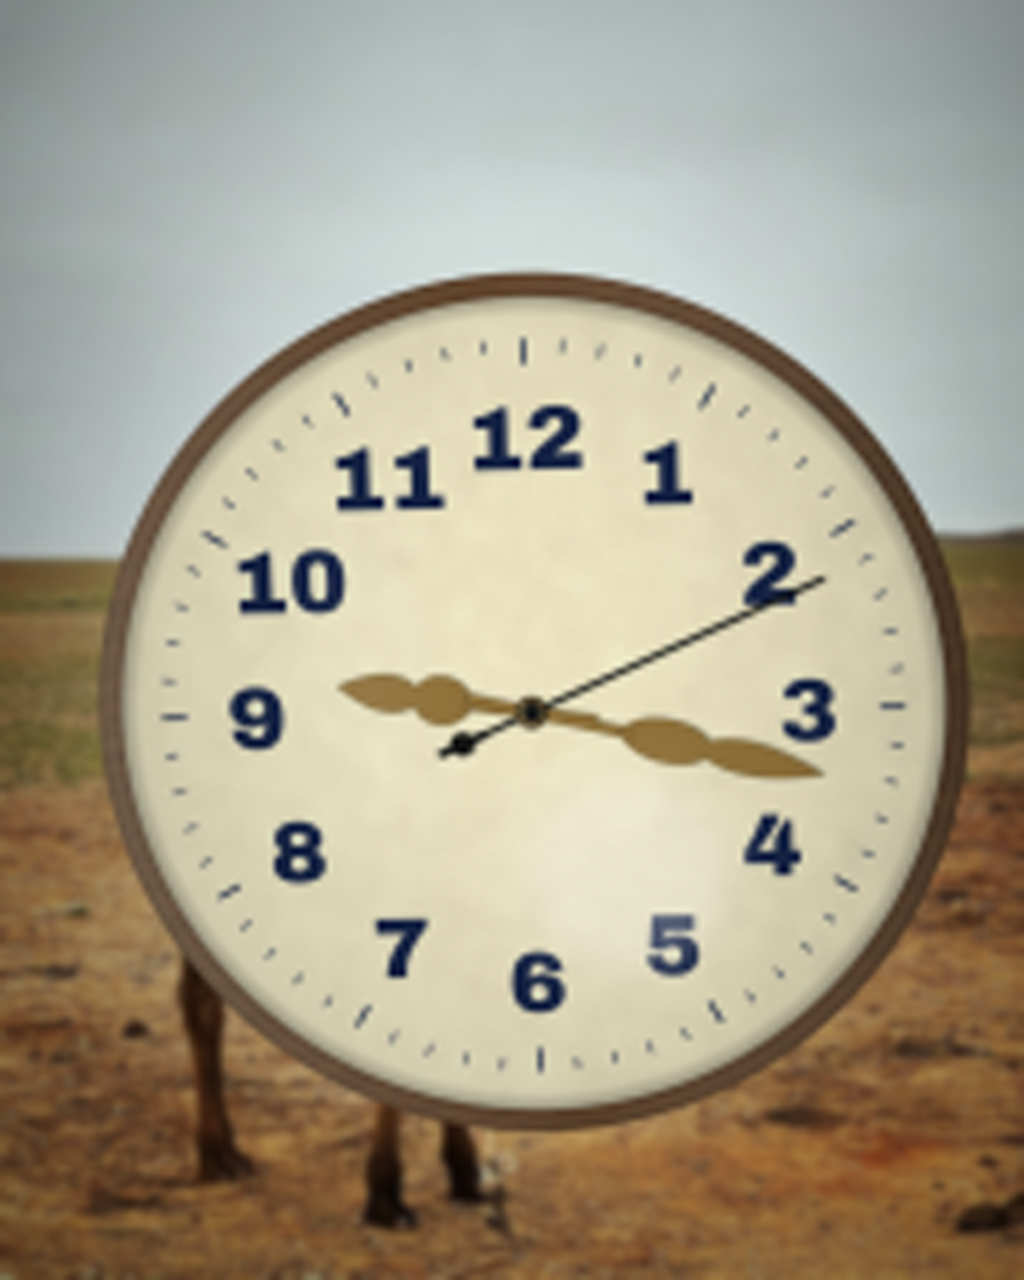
9:17:11
